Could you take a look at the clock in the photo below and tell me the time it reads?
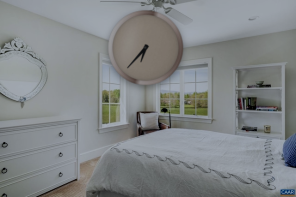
6:37
